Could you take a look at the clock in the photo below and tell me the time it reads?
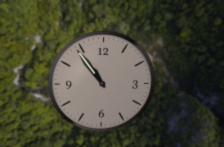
10:54
